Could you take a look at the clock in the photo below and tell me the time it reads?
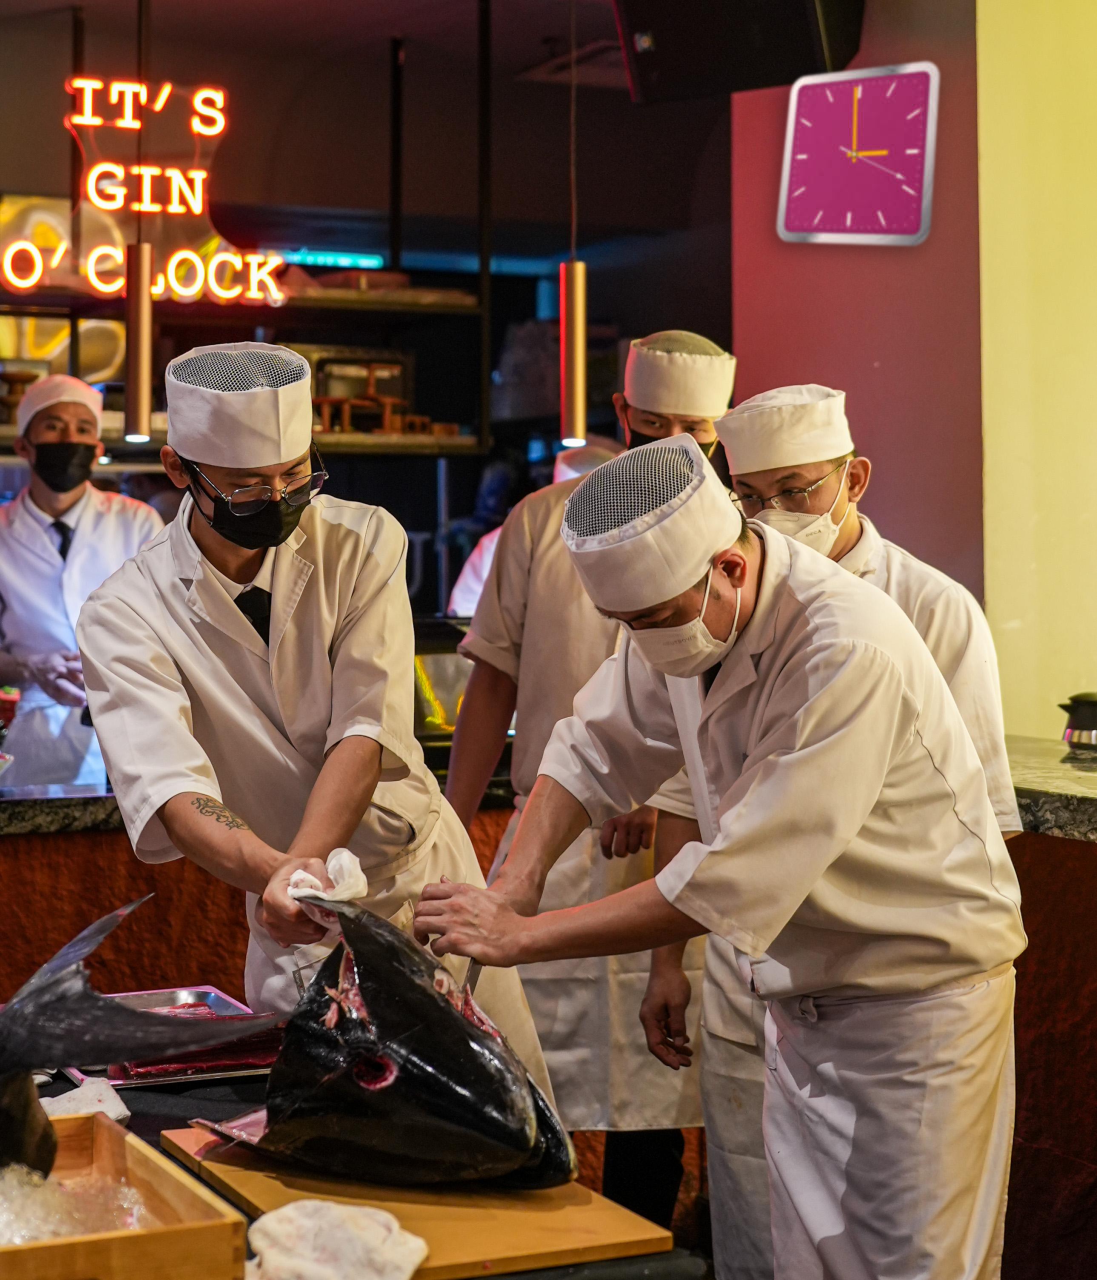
2:59:19
